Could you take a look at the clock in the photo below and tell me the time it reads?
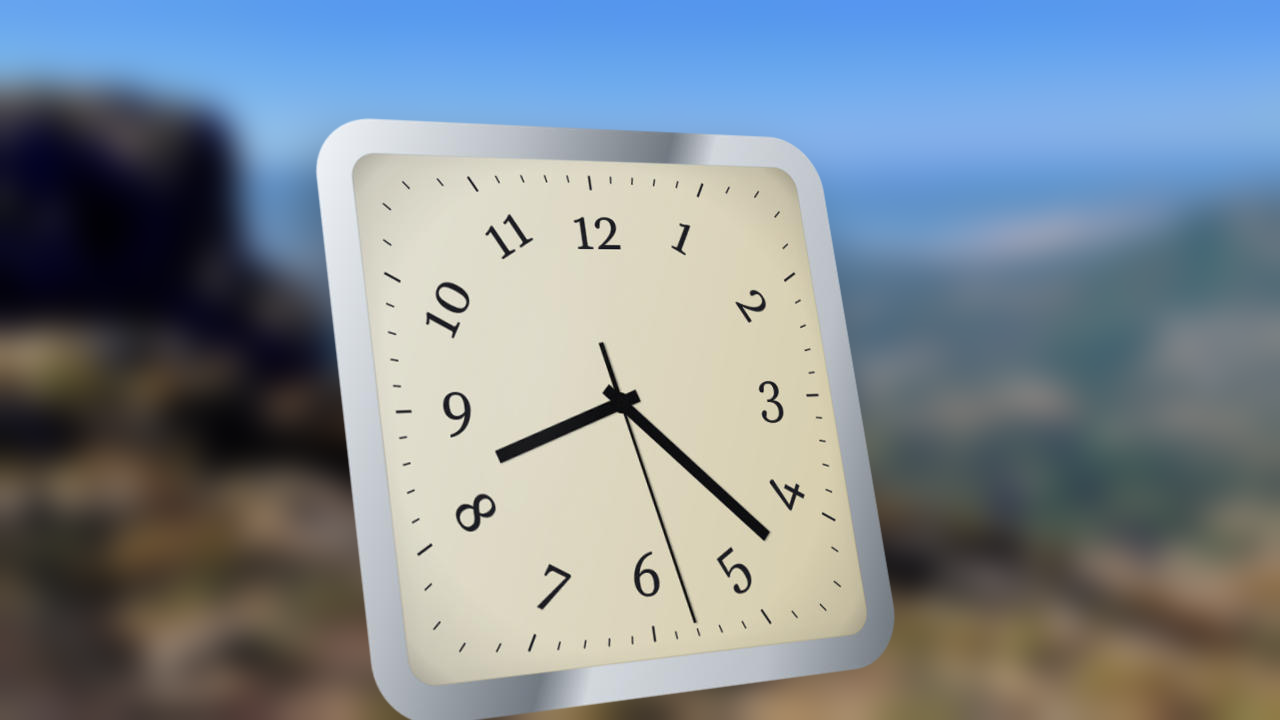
8:22:28
